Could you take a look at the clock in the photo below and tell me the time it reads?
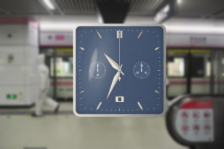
10:34
